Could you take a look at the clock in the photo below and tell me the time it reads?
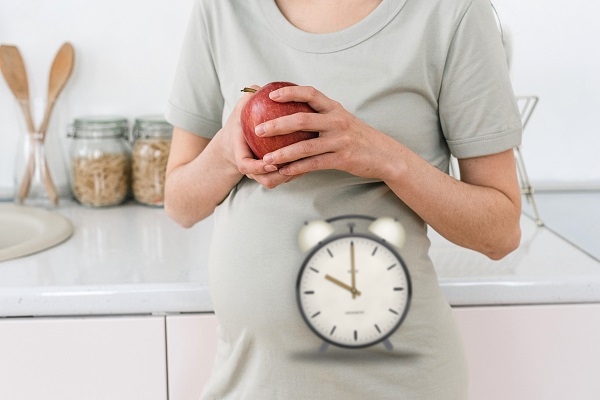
10:00
